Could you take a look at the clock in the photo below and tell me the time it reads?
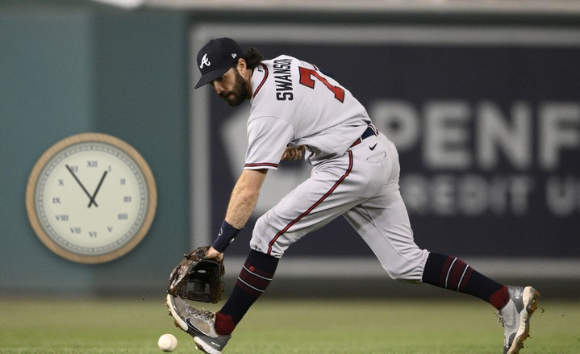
12:54
